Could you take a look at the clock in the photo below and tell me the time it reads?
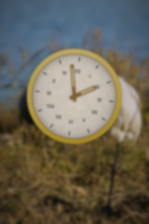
1:58
